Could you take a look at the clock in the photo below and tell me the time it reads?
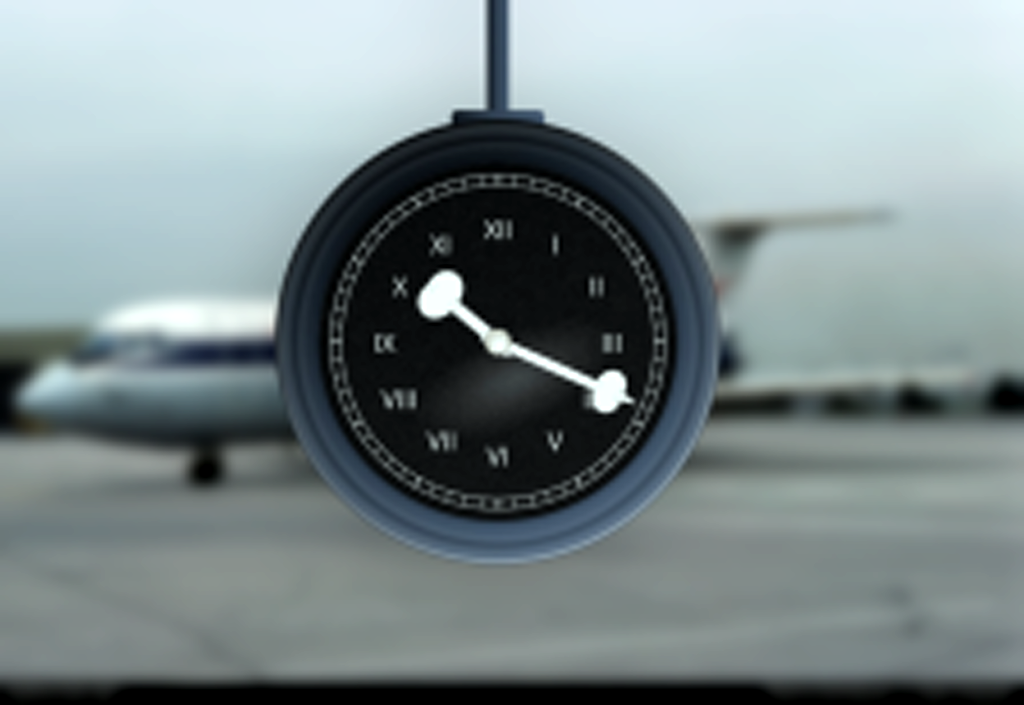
10:19
